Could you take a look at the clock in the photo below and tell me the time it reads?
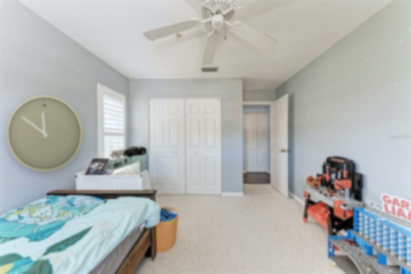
11:51
